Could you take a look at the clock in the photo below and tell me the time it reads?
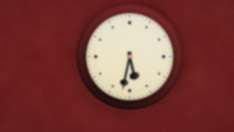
5:32
